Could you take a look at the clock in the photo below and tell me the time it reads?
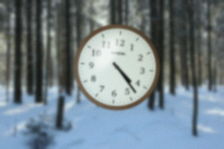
4:23
